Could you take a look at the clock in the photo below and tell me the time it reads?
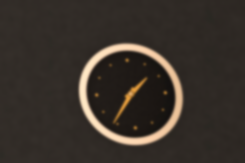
1:36
